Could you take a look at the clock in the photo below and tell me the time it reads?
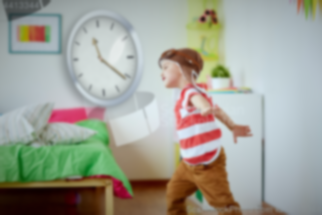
11:21
